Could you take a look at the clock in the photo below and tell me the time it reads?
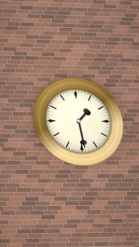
1:29
